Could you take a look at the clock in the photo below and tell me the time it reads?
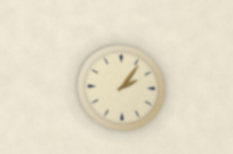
2:06
